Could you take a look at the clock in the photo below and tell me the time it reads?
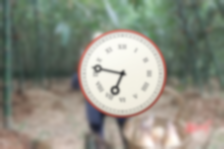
6:47
